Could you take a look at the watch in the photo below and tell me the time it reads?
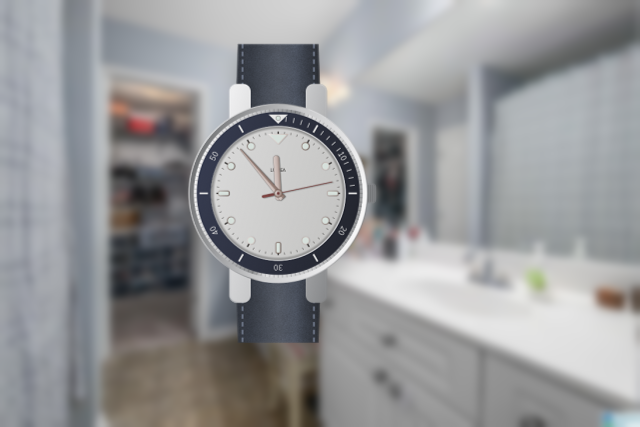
11:53:13
